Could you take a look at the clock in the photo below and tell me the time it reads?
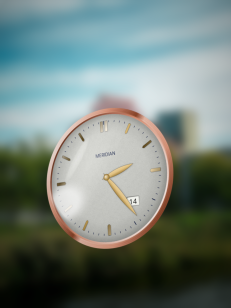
2:24
